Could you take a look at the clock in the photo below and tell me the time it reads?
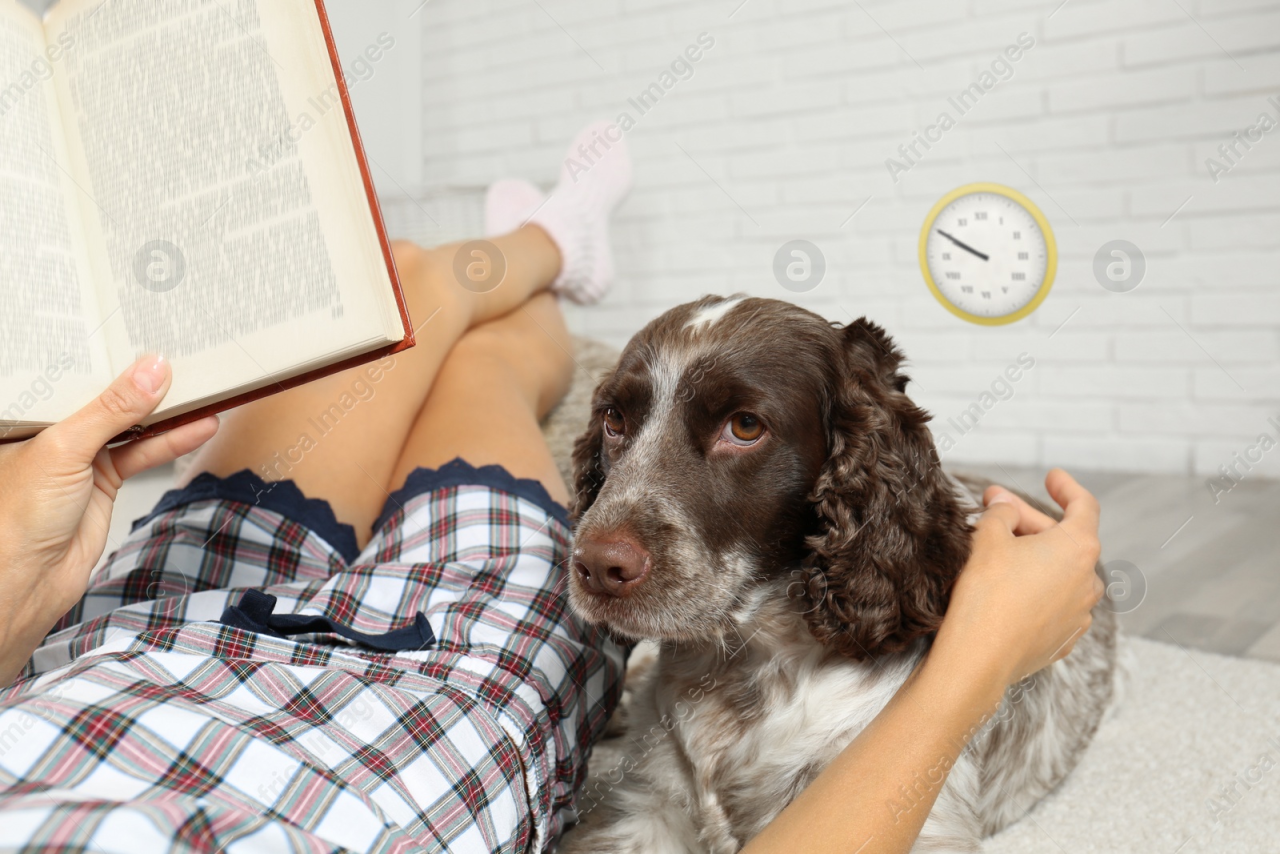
9:50
